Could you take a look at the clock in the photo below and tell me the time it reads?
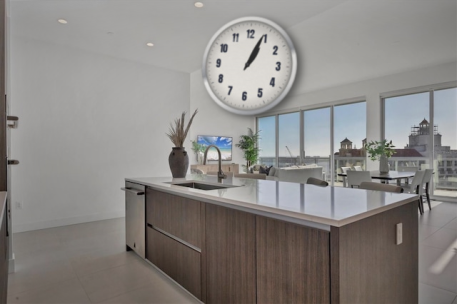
1:04
